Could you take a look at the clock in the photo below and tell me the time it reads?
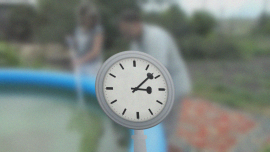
3:08
